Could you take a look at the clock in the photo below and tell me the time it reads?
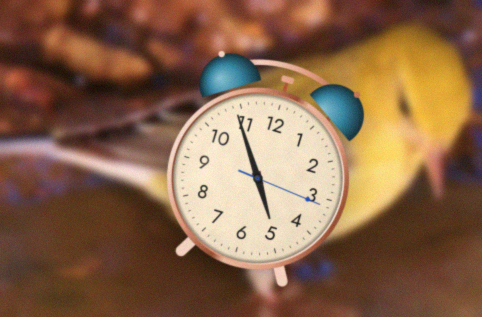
4:54:16
